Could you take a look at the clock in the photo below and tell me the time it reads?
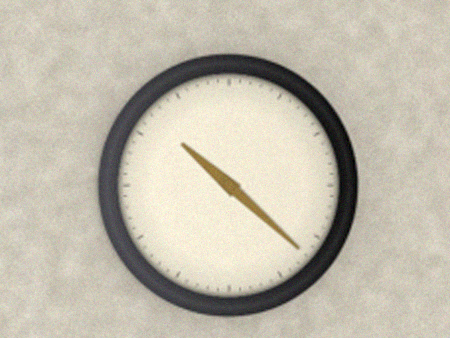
10:22
